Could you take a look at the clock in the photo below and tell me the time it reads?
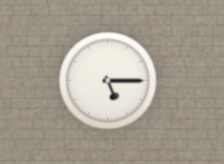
5:15
